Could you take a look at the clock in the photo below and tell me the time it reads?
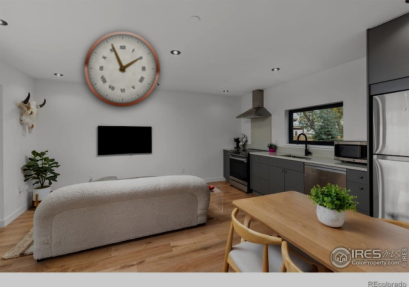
1:56
